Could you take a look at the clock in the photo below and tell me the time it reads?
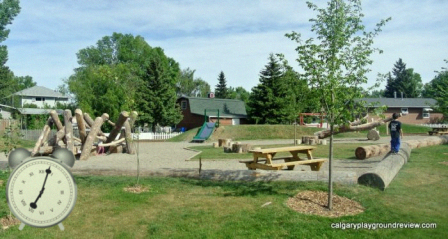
7:03
